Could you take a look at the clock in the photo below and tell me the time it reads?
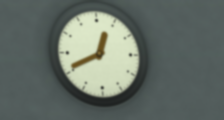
12:41
